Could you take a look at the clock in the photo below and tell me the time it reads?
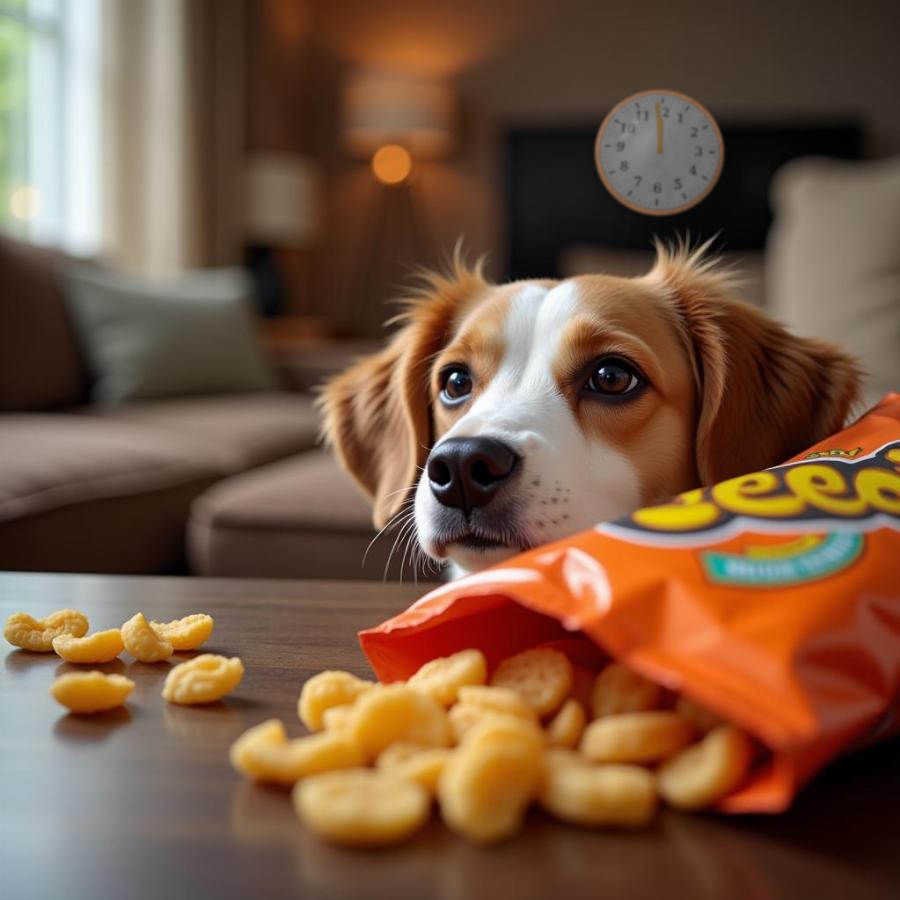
11:59
